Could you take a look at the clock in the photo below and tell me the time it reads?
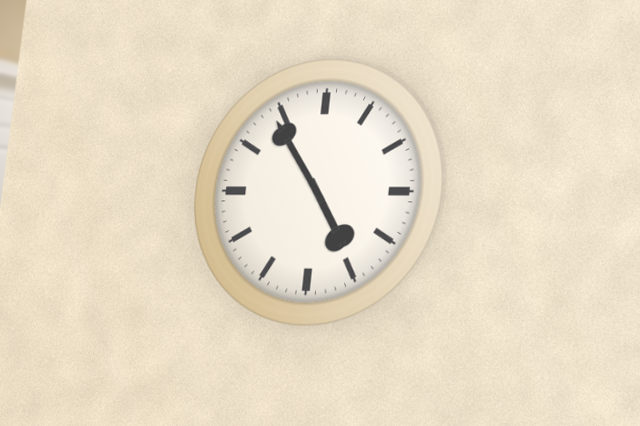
4:54
